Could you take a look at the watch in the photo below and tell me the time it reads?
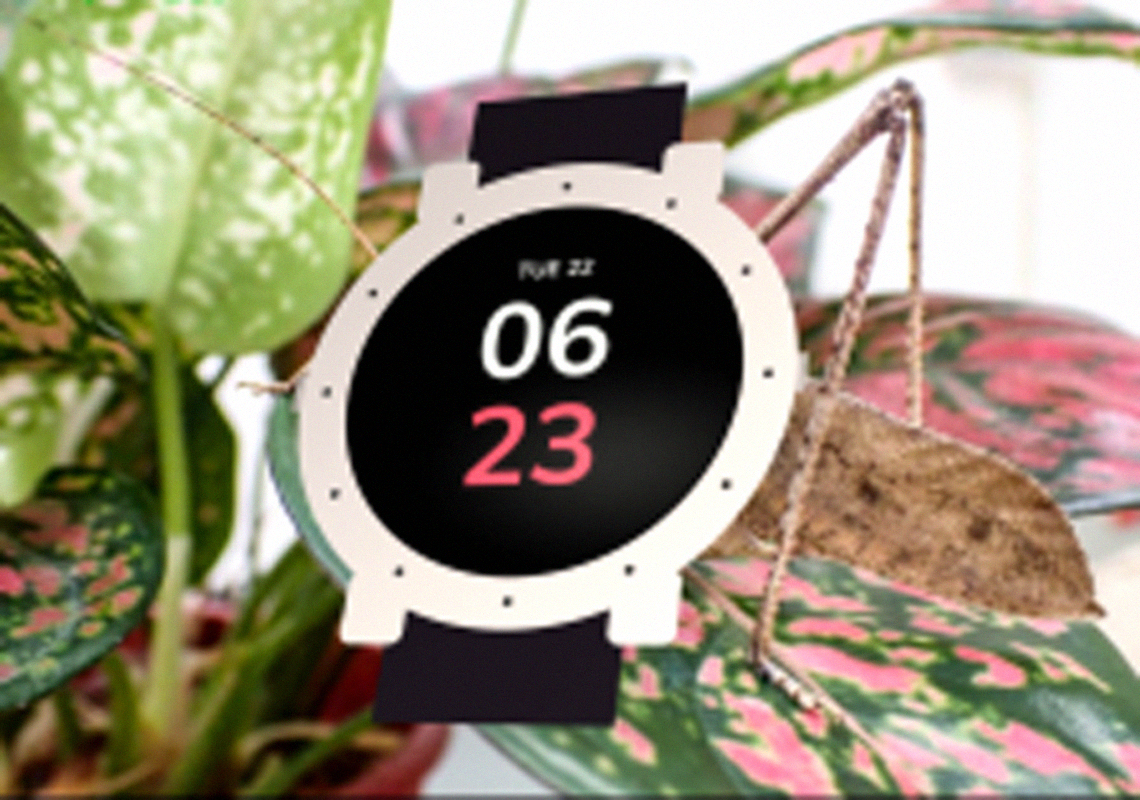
6:23
